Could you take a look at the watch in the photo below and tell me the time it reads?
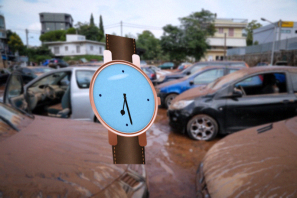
6:28
